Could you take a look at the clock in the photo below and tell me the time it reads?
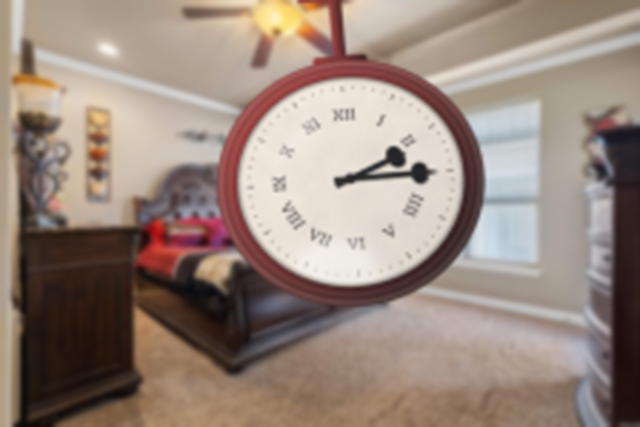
2:15
